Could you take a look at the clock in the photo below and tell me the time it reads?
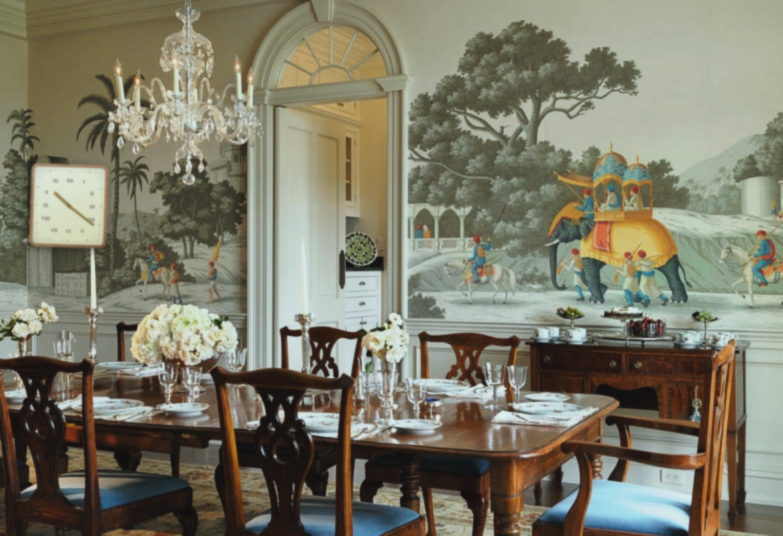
10:21
